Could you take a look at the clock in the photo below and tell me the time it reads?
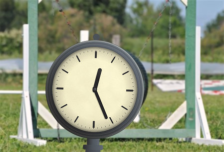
12:26
